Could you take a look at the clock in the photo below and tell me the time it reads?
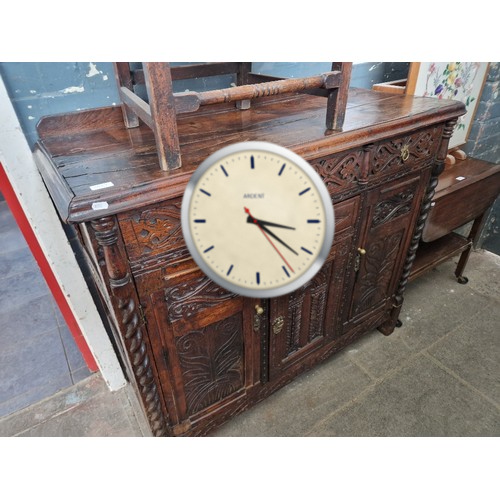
3:21:24
